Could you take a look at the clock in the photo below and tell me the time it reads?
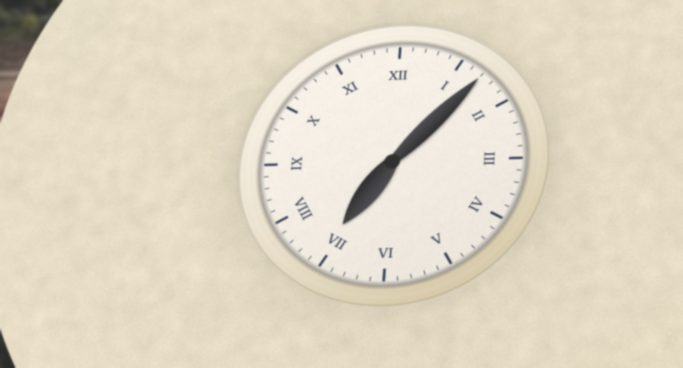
7:07
